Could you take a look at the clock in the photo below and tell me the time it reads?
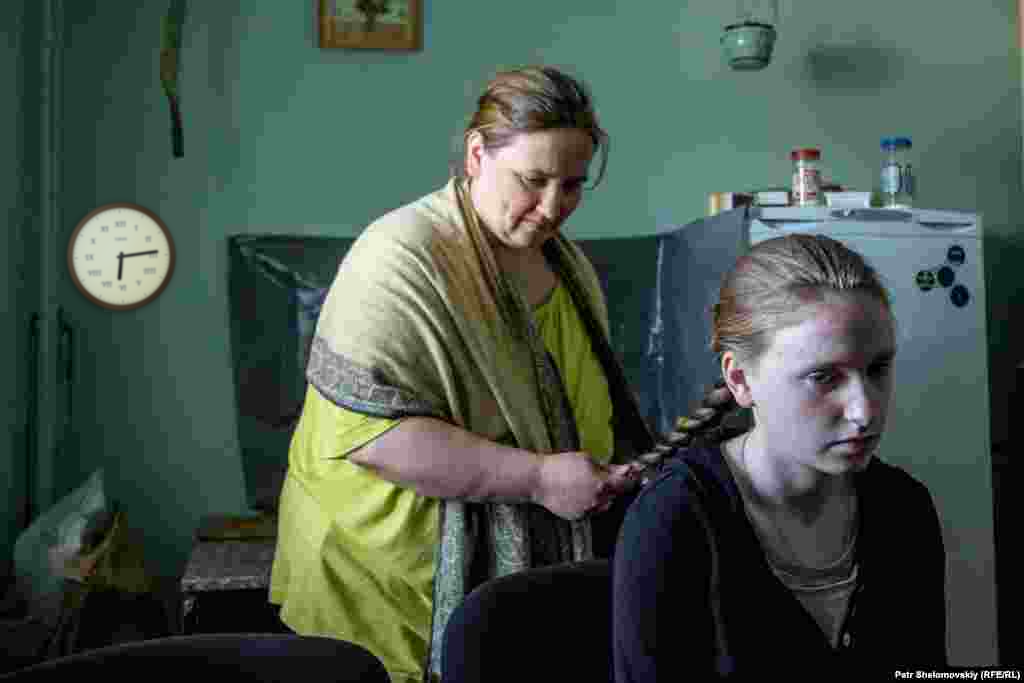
6:14
